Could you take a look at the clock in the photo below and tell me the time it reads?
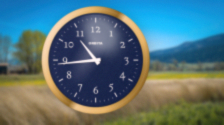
10:44
